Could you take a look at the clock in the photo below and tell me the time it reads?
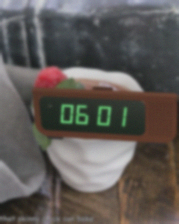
6:01
